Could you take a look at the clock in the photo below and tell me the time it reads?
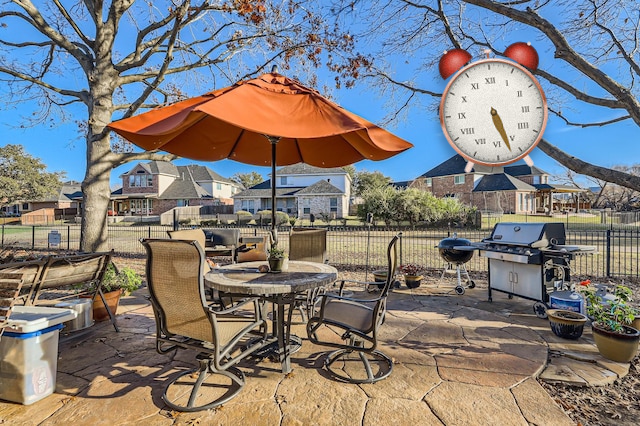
5:27
